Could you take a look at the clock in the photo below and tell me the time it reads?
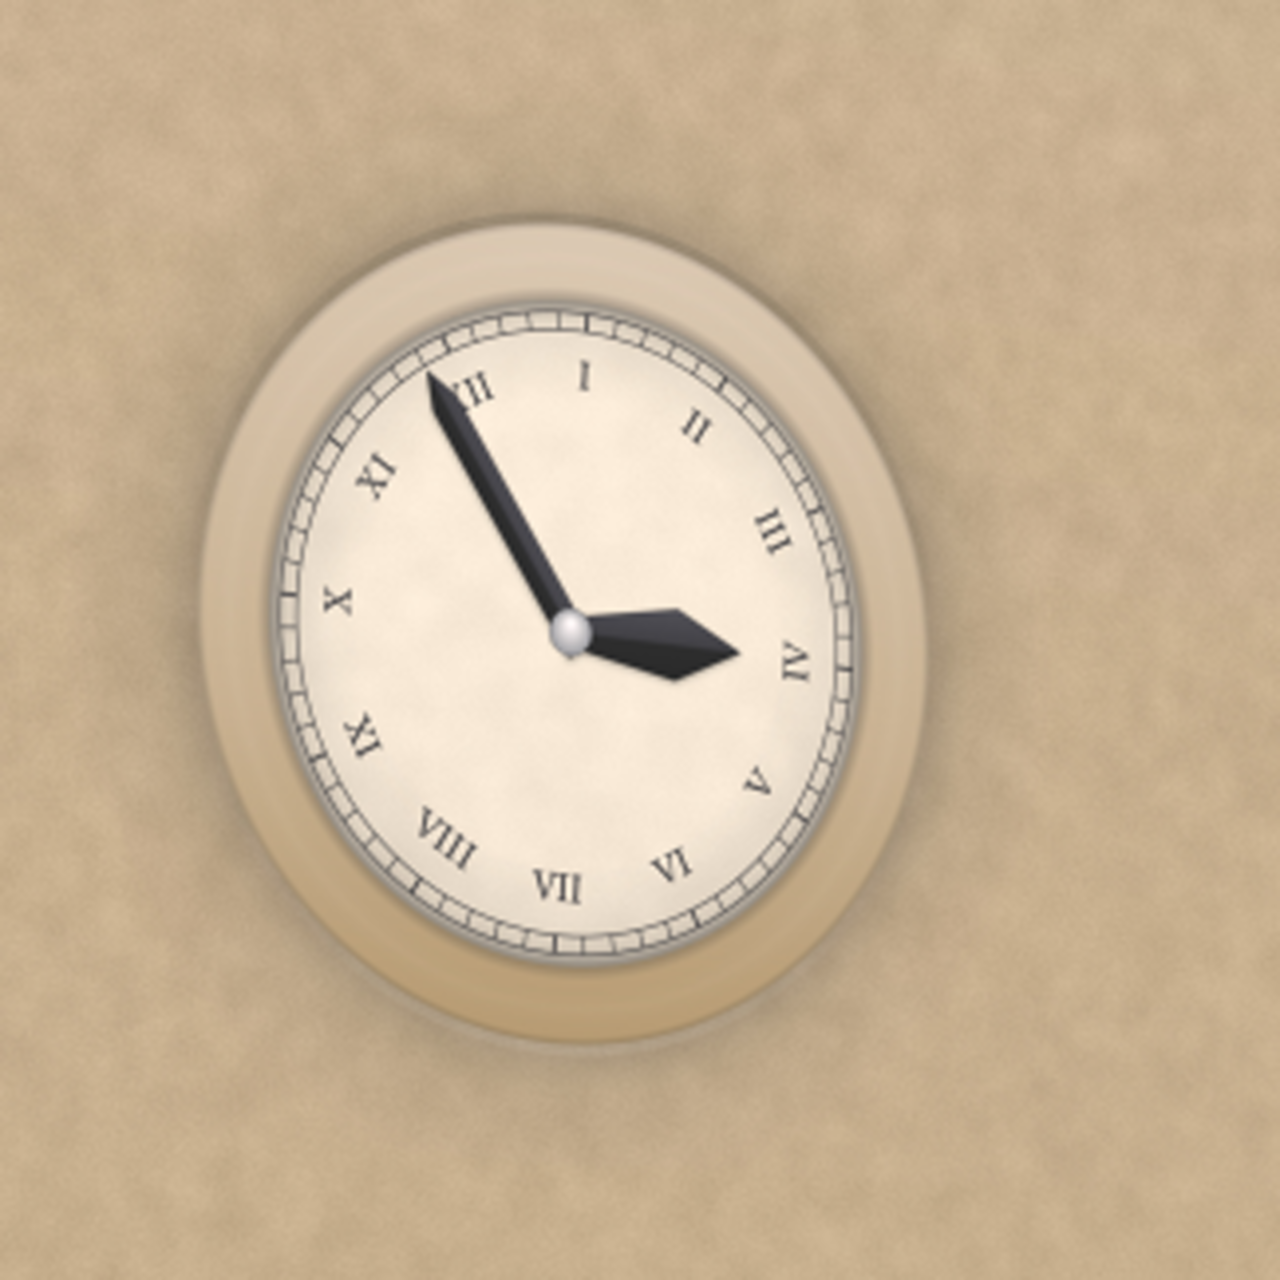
3:59
